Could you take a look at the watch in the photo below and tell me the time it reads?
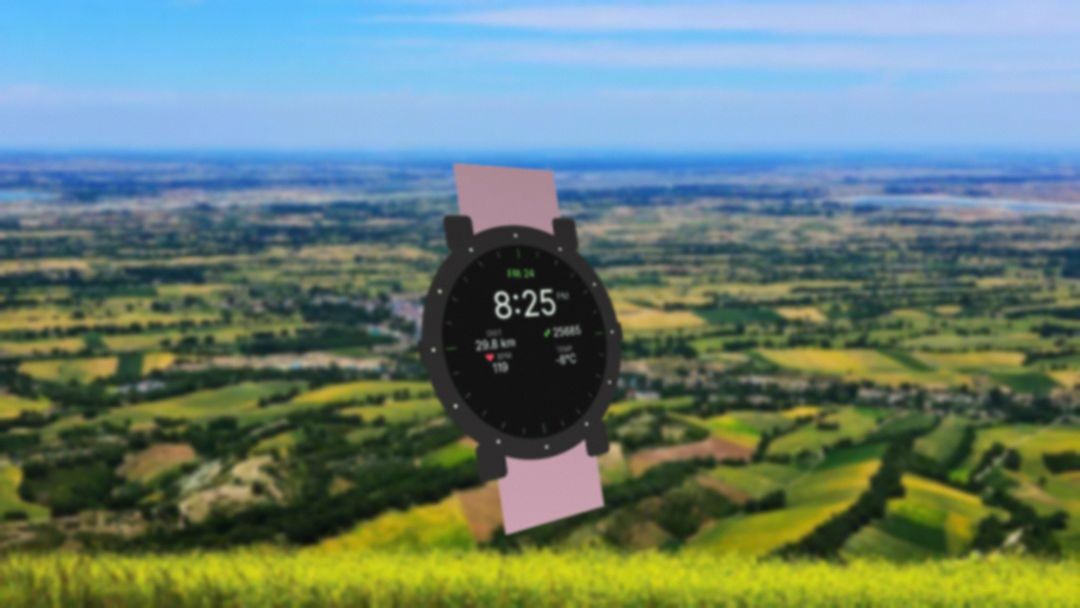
8:25
